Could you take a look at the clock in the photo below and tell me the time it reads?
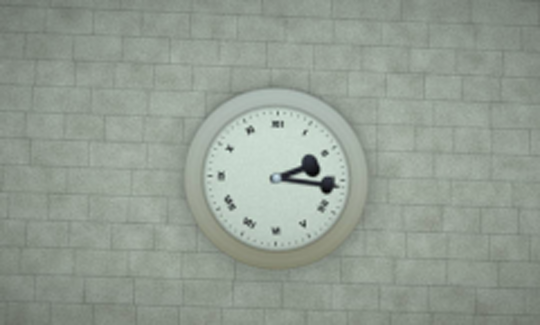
2:16
